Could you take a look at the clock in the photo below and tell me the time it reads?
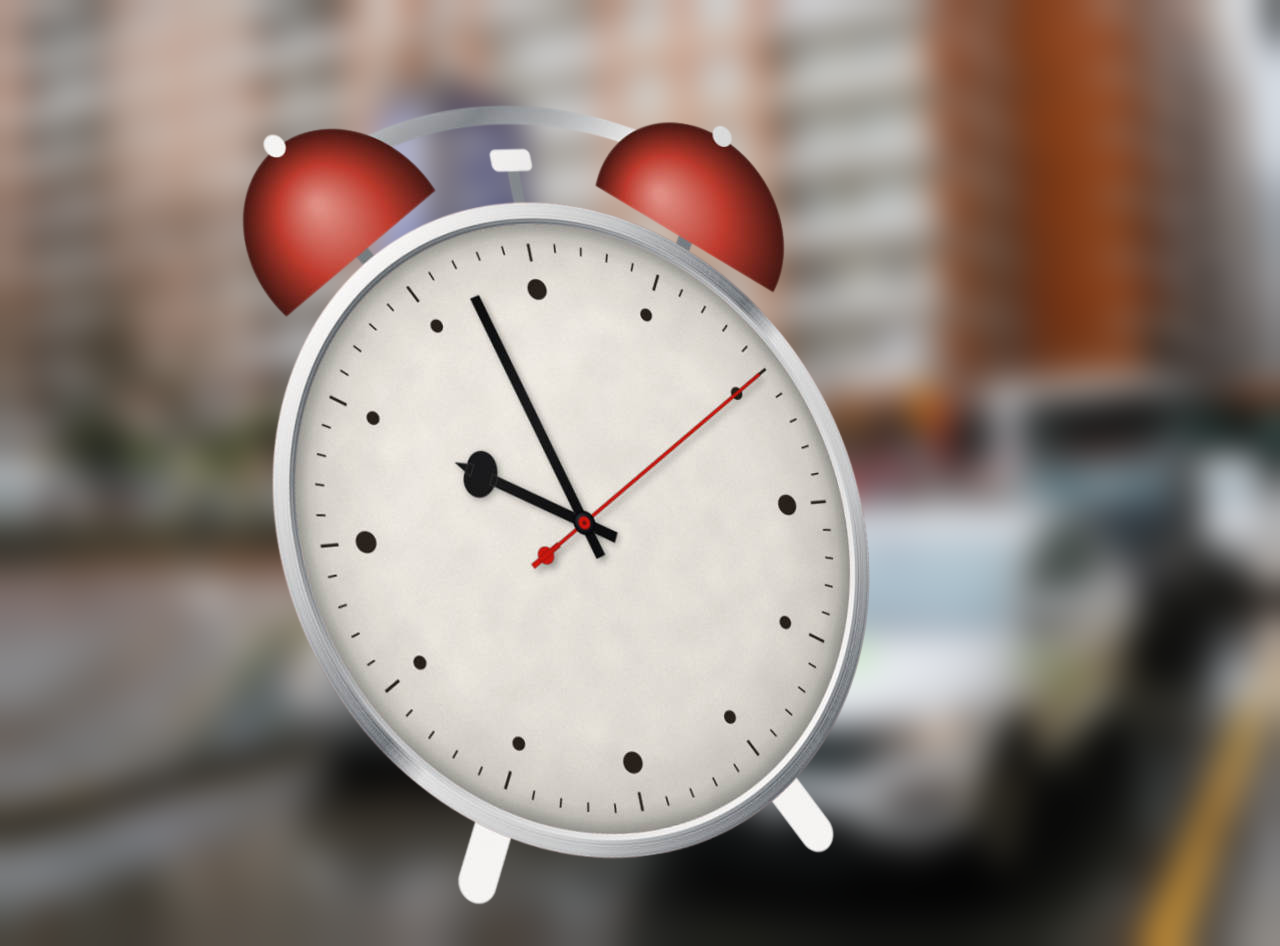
9:57:10
